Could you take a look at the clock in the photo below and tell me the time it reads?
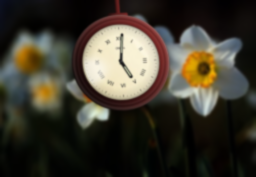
5:01
